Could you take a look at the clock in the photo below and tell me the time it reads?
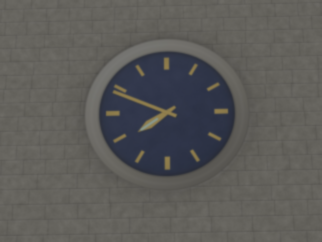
7:49
